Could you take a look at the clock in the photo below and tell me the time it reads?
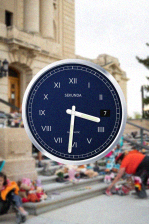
3:31
